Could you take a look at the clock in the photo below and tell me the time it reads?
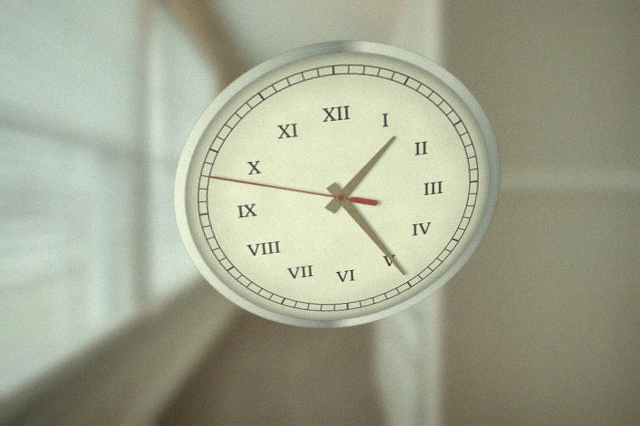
1:24:48
